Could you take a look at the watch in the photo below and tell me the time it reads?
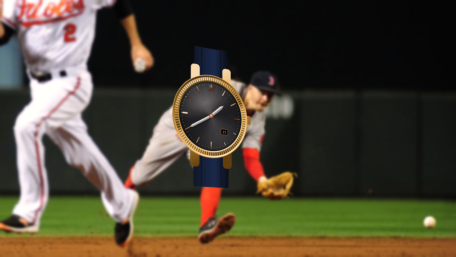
1:40
